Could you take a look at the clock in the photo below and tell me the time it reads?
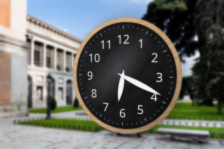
6:19
